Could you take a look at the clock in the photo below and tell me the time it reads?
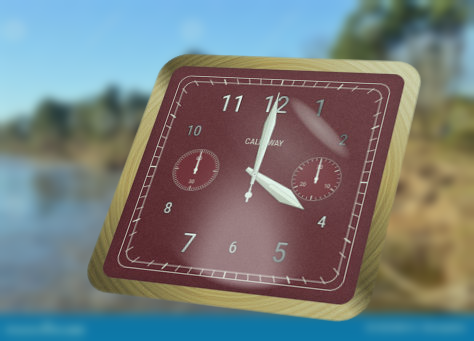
4:00
